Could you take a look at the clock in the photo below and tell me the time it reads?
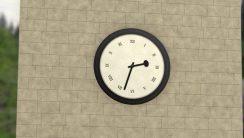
2:33
